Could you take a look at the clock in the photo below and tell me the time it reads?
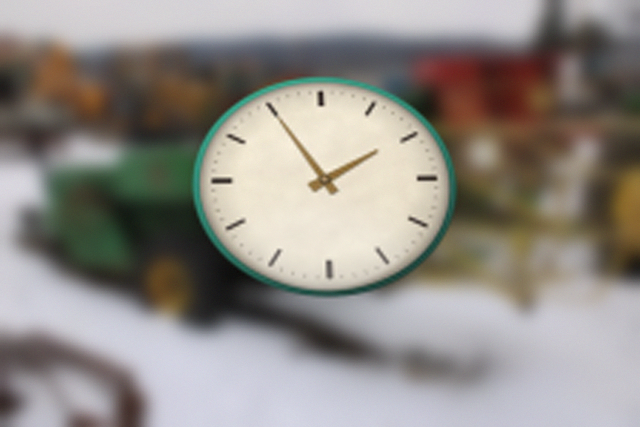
1:55
